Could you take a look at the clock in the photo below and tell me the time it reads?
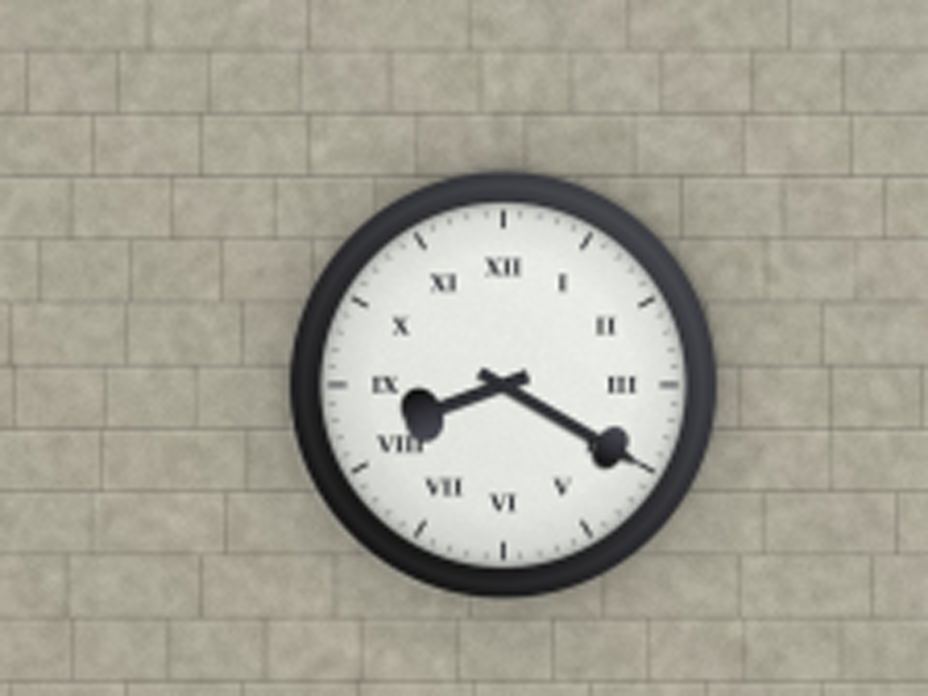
8:20
